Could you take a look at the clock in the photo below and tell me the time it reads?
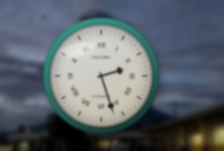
2:27
